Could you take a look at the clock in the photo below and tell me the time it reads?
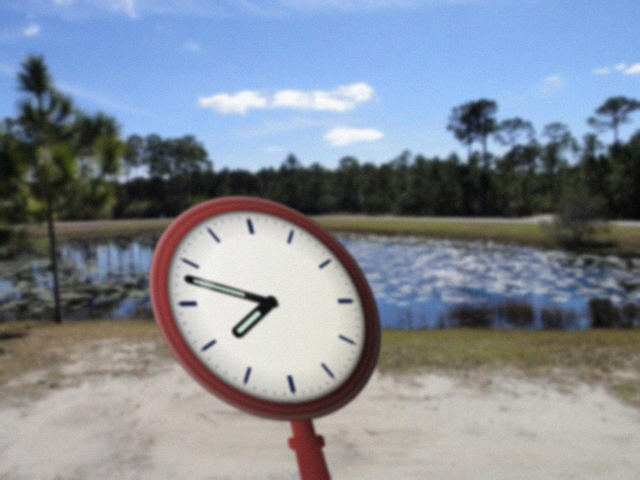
7:48
